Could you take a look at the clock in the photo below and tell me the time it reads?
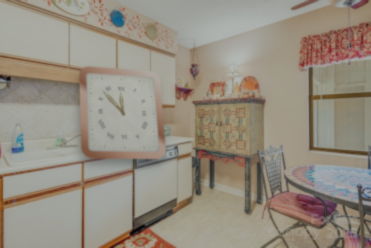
11:53
